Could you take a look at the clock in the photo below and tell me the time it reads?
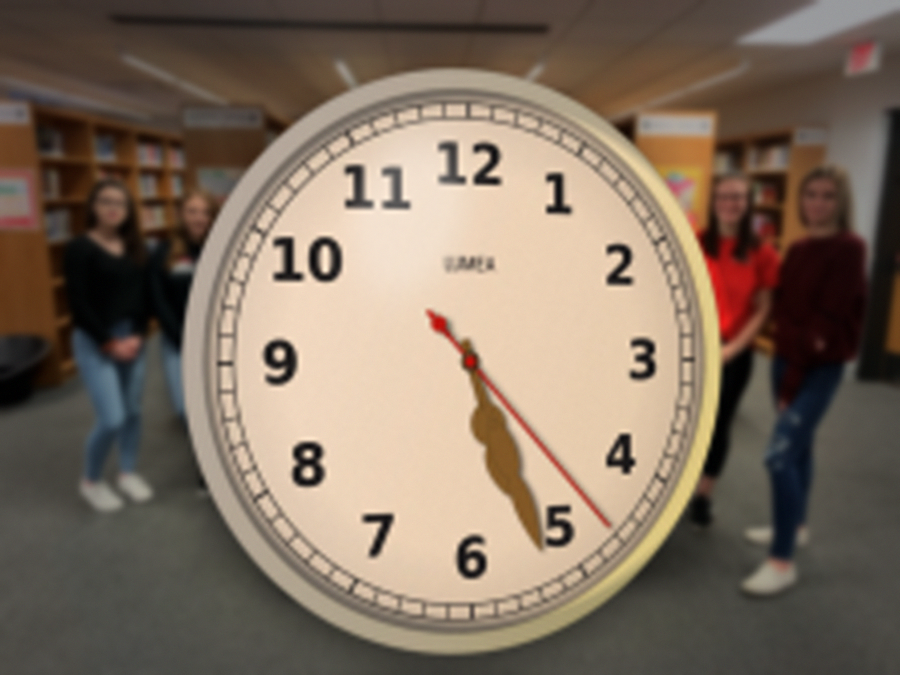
5:26:23
